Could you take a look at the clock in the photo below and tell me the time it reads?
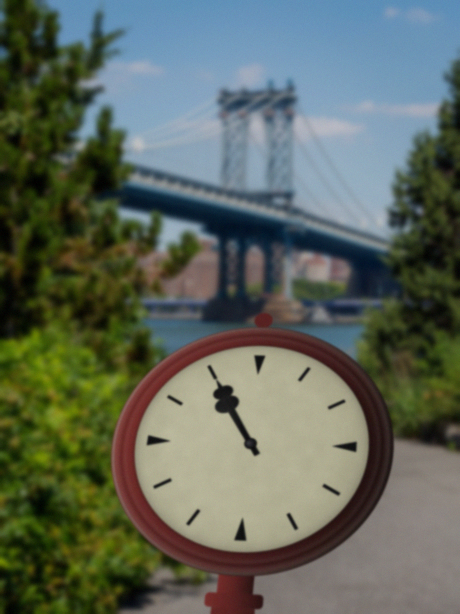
10:55
